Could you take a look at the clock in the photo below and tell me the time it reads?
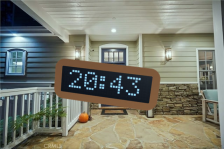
20:43
